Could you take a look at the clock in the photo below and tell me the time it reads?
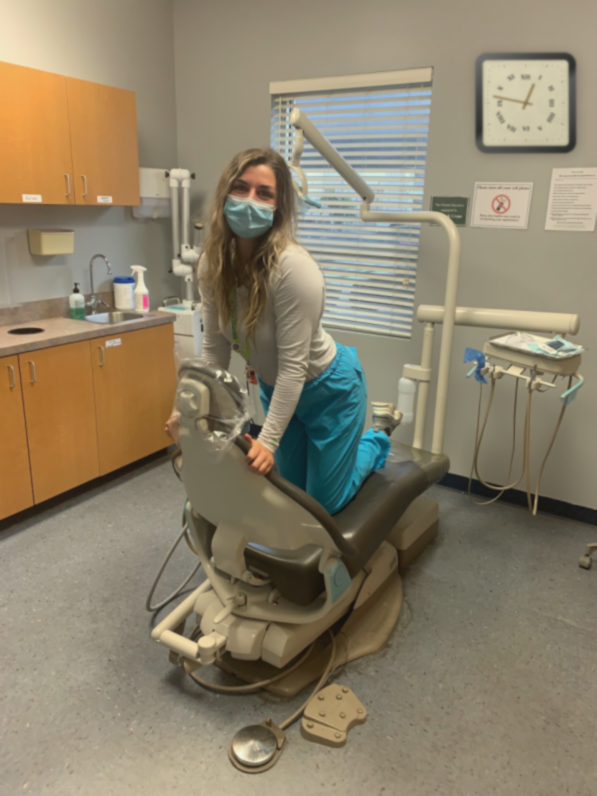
12:47
